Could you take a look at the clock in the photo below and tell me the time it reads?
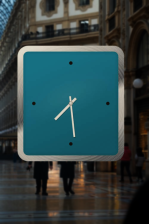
7:29
